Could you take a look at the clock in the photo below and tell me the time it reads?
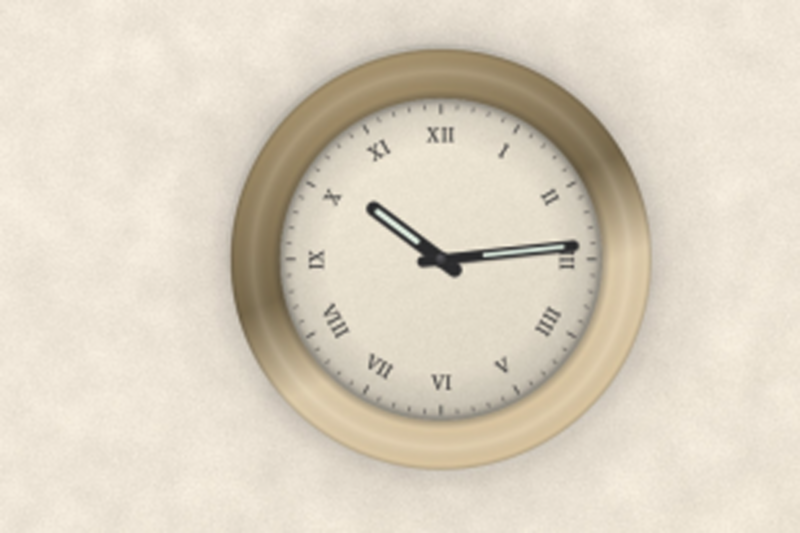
10:14
